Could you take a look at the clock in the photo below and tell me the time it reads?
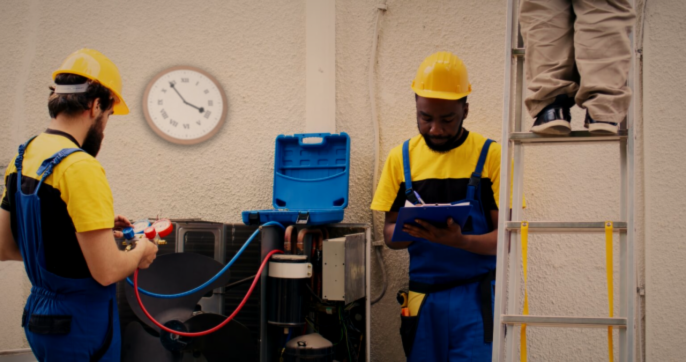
3:54
